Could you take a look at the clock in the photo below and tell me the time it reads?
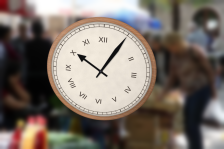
10:05
